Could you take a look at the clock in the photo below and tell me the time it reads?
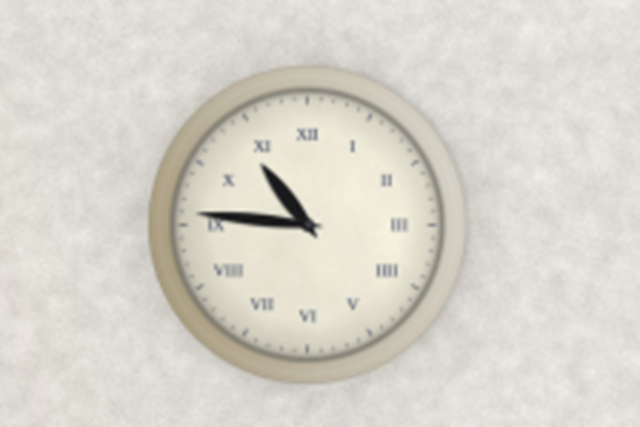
10:46
